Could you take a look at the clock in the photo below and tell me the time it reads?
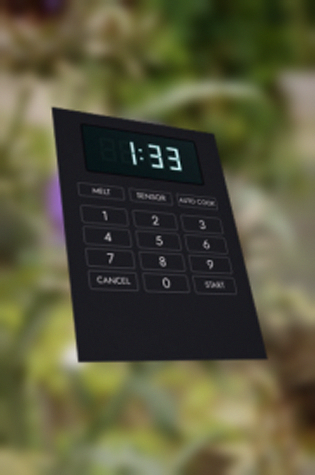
1:33
